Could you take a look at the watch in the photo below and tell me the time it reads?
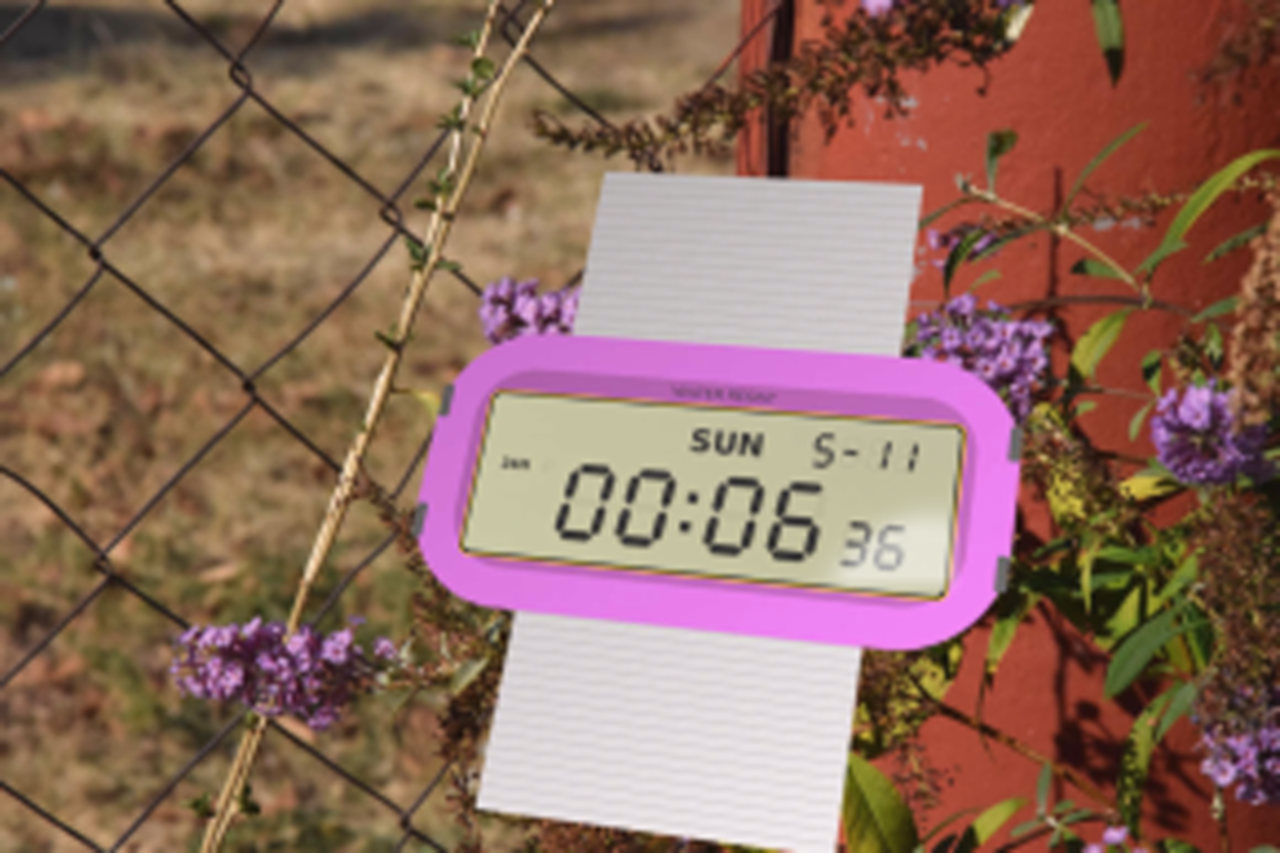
0:06:36
